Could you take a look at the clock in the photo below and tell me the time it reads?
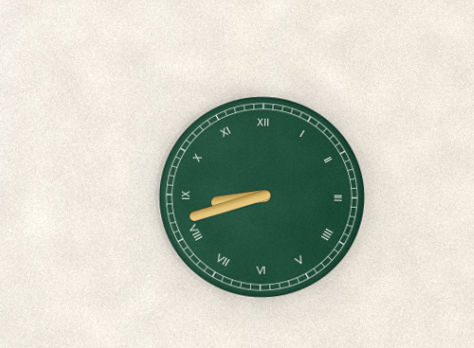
8:42
